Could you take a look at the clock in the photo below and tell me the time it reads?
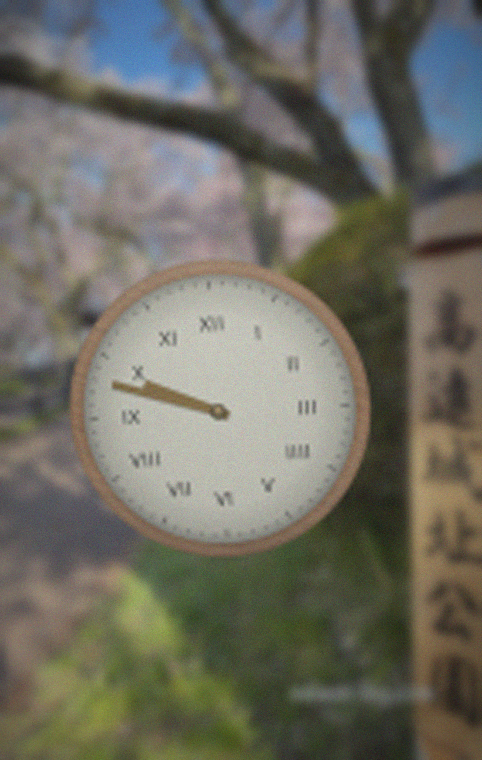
9:48
